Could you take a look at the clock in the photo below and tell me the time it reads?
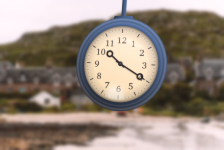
10:20
